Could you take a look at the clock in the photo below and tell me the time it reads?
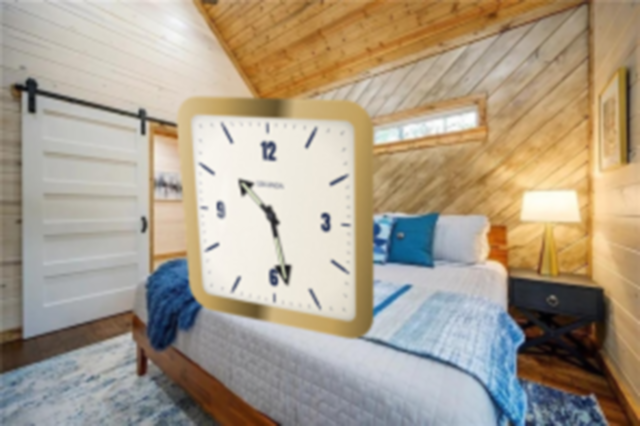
10:28
